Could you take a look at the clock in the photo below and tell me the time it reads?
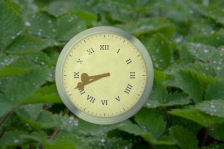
8:41
